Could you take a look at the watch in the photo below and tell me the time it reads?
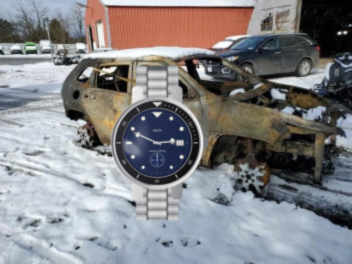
2:49
